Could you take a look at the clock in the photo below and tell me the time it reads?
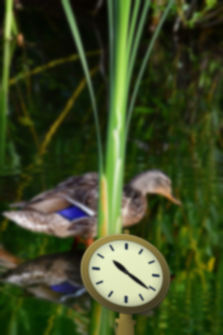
10:21
